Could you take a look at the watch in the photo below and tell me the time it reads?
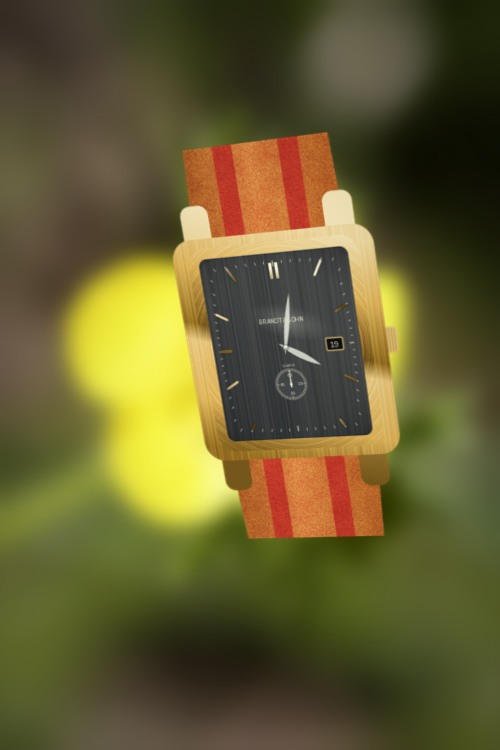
4:02
